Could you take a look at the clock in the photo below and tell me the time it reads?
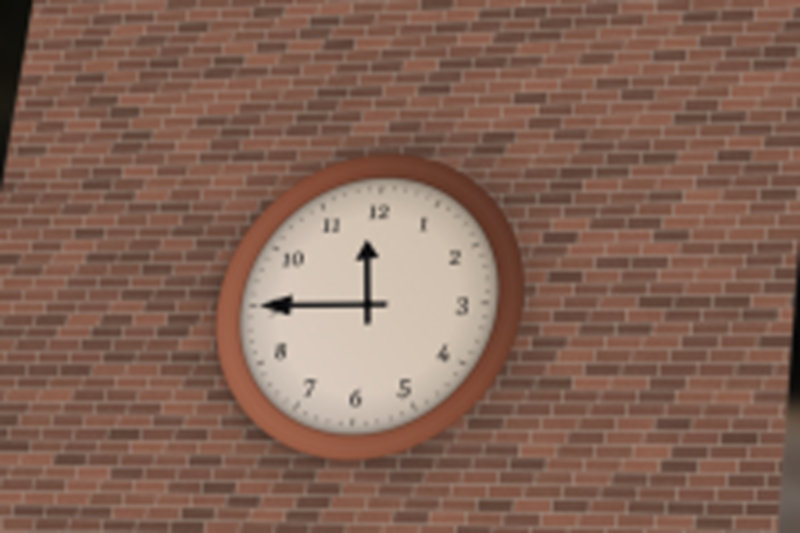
11:45
